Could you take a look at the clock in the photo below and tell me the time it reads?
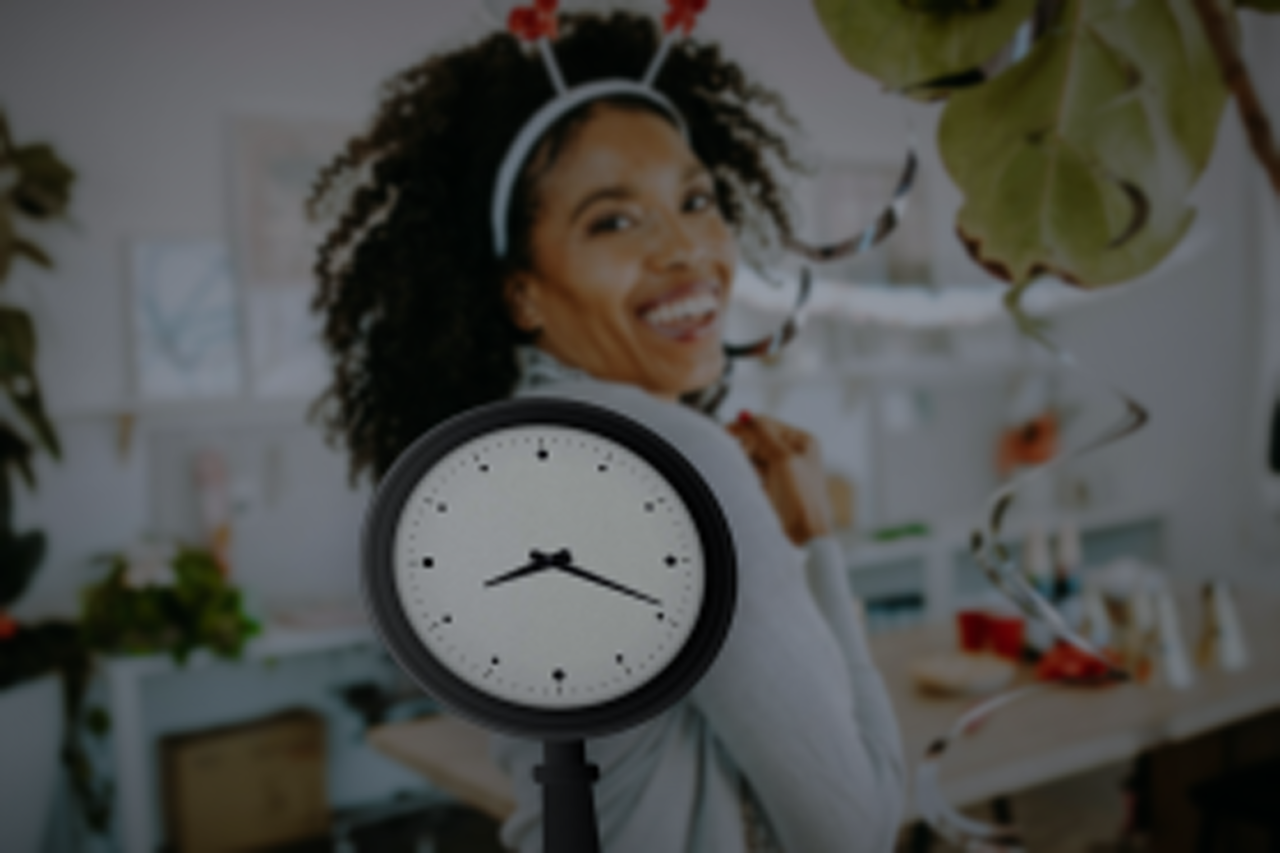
8:19
